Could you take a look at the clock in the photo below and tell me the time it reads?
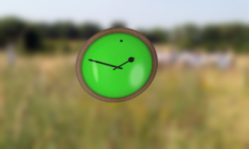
1:47
